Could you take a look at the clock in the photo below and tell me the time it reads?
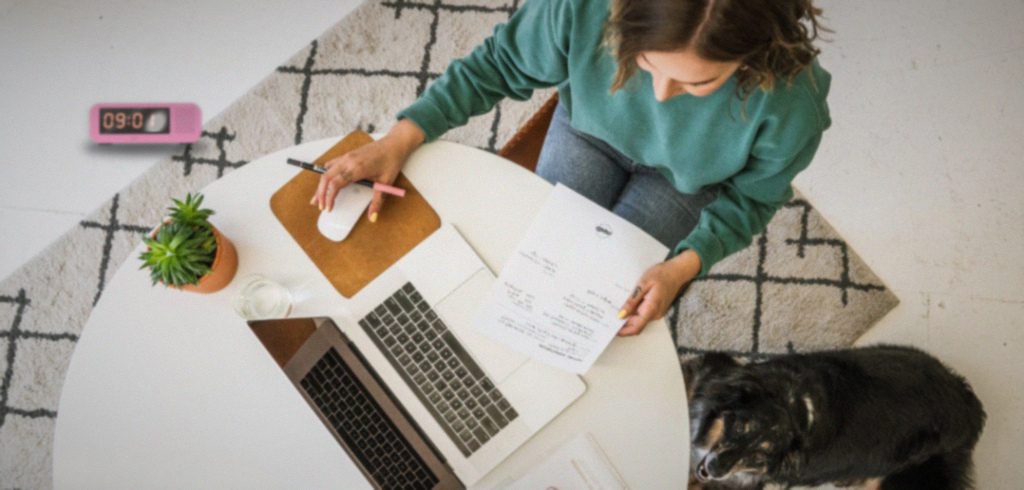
9:01
